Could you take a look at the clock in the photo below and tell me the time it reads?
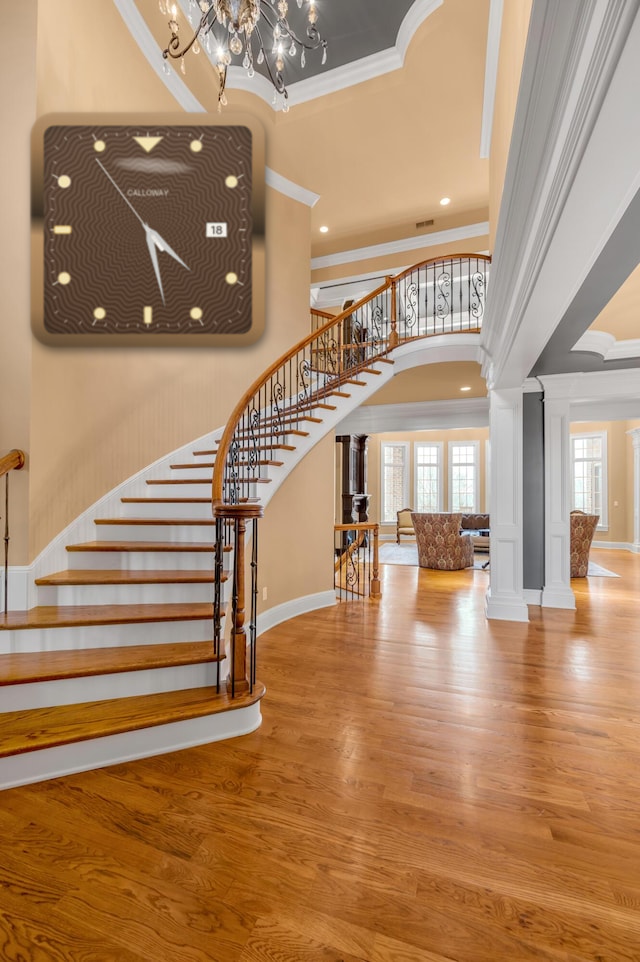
4:27:54
